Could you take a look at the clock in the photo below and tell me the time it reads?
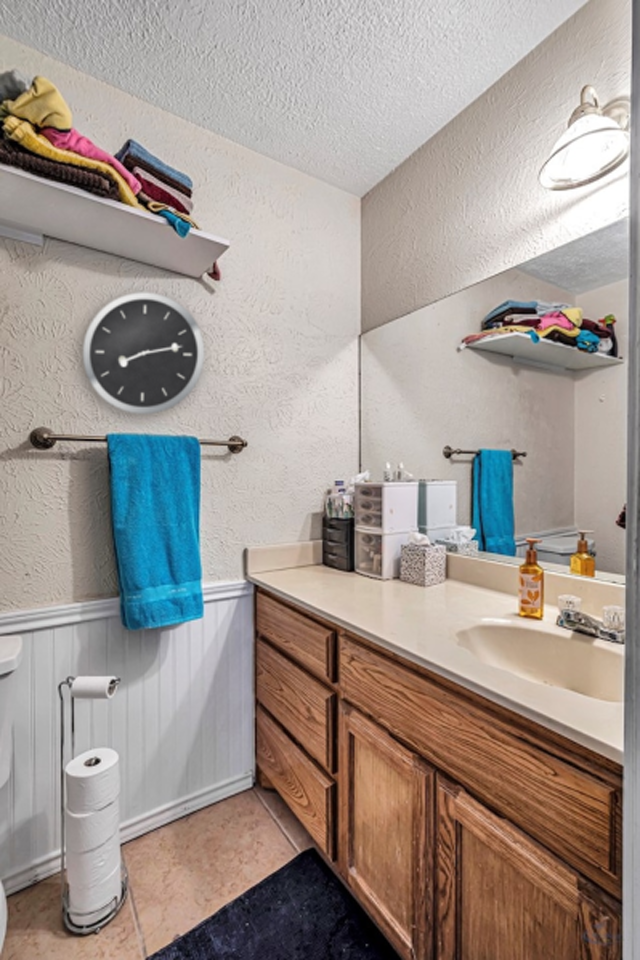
8:13
